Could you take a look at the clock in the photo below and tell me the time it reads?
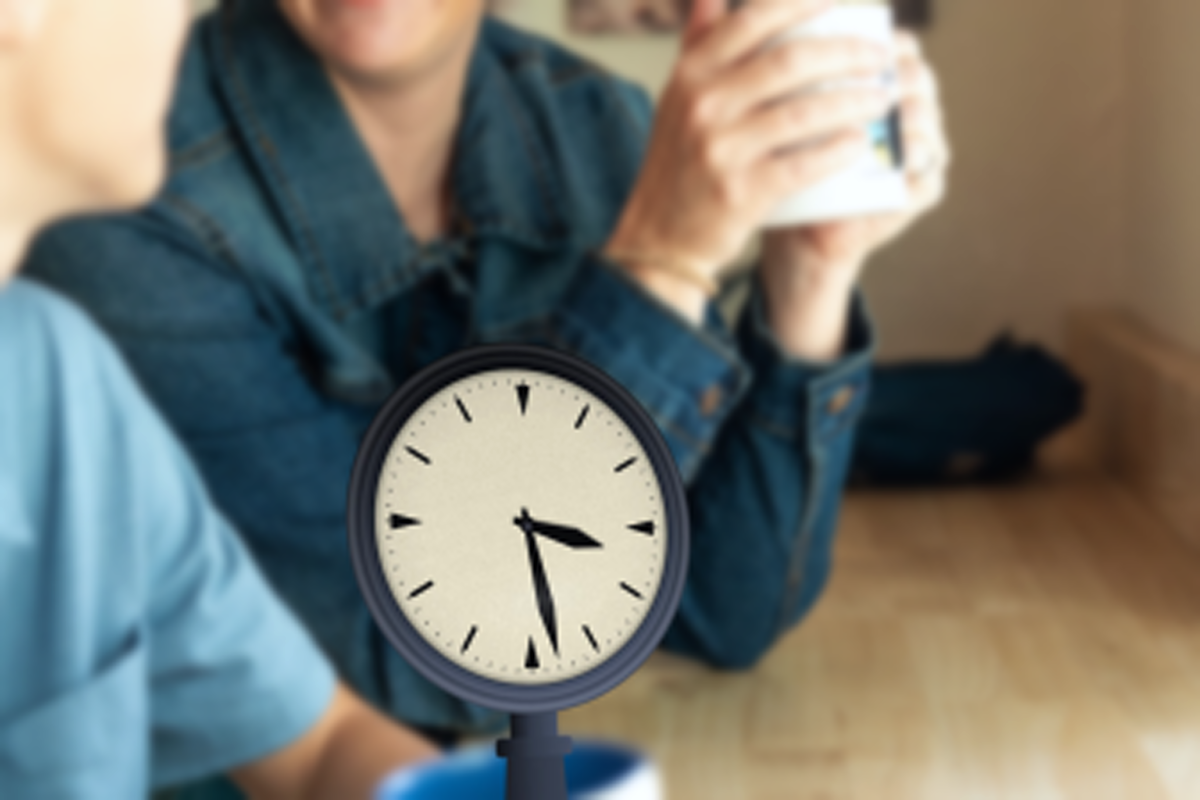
3:28
